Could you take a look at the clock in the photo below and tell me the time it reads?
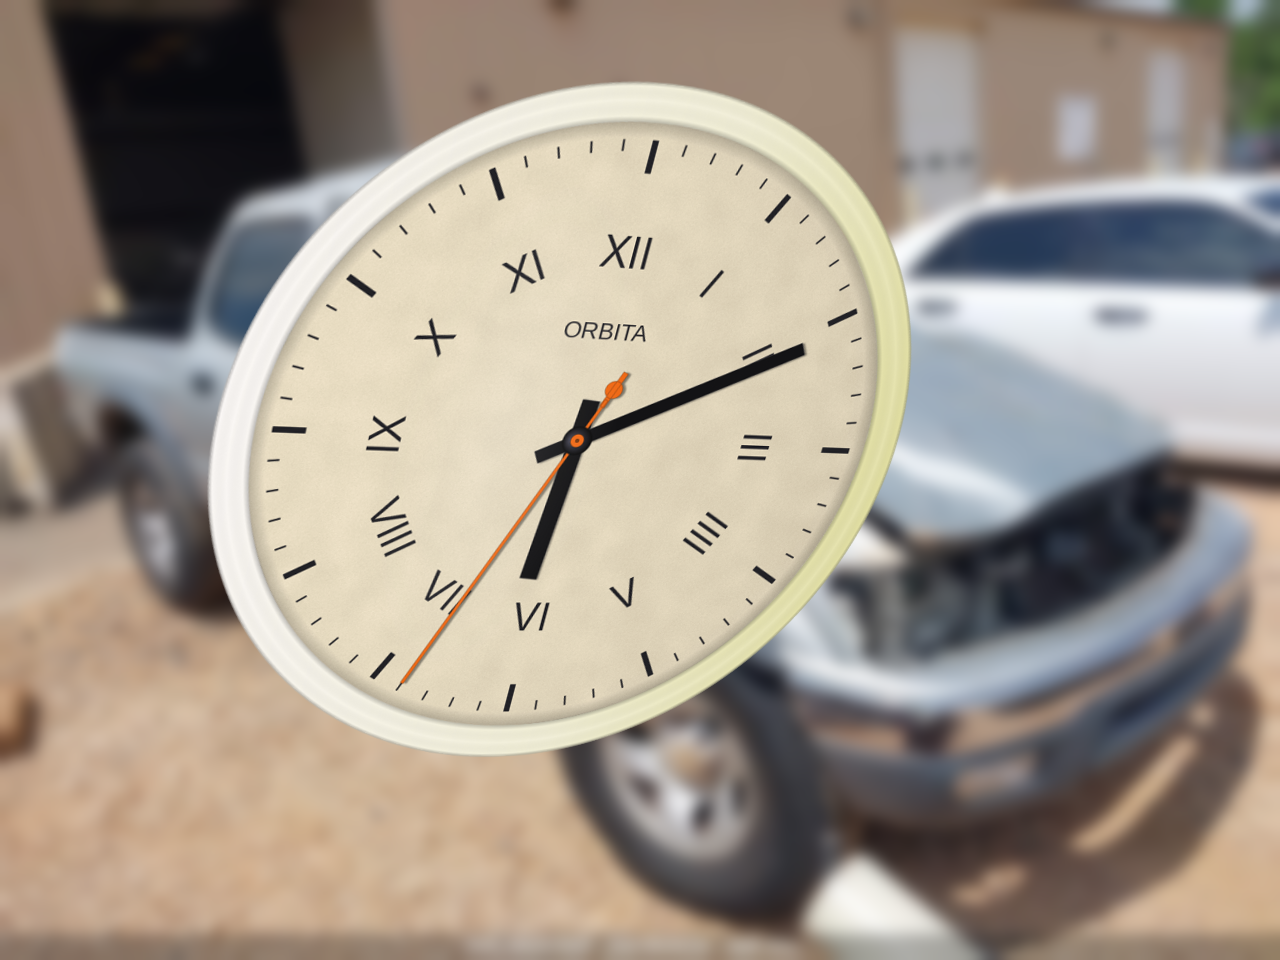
6:10:34
